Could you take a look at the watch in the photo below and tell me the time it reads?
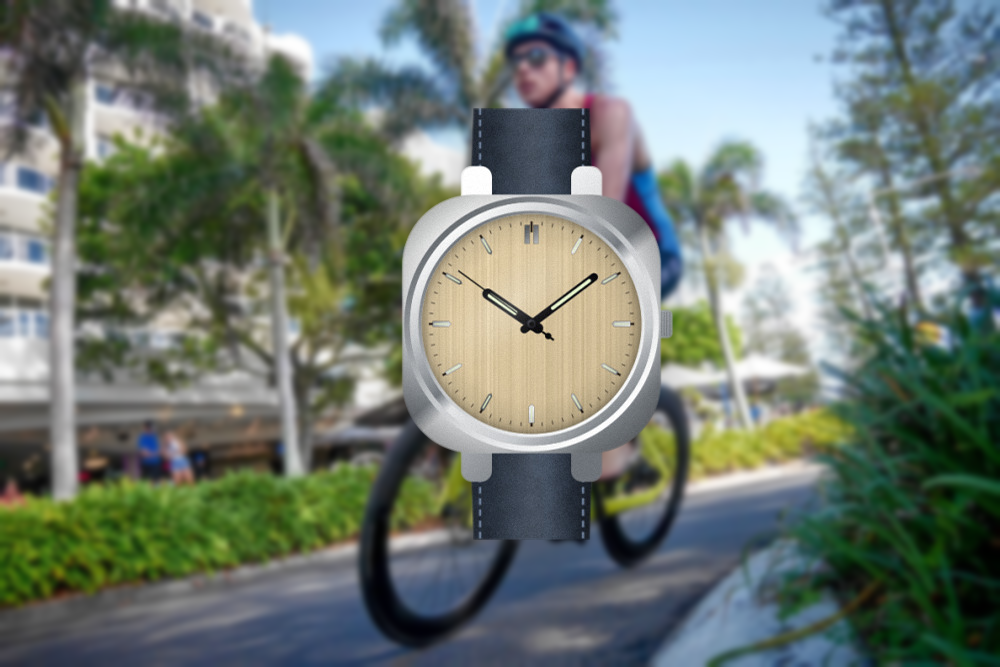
10:08:51
